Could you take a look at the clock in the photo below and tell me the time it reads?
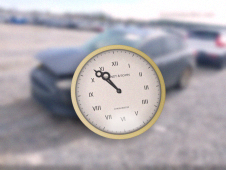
10:53
